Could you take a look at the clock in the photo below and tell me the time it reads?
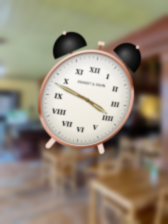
3:48
